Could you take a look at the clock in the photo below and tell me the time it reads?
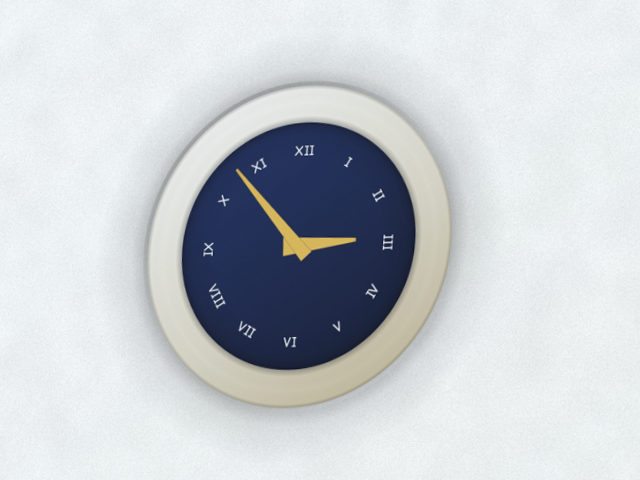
2:53
